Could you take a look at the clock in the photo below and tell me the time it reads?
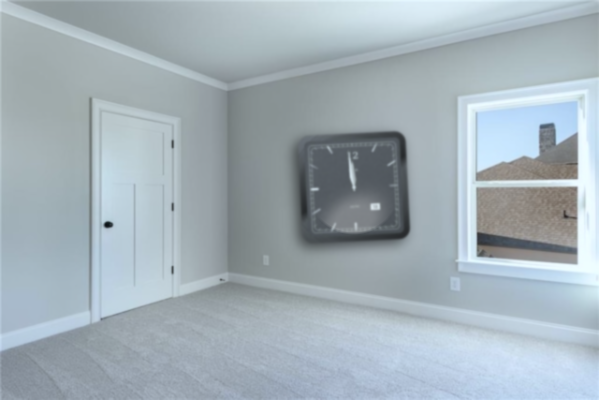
11:59
